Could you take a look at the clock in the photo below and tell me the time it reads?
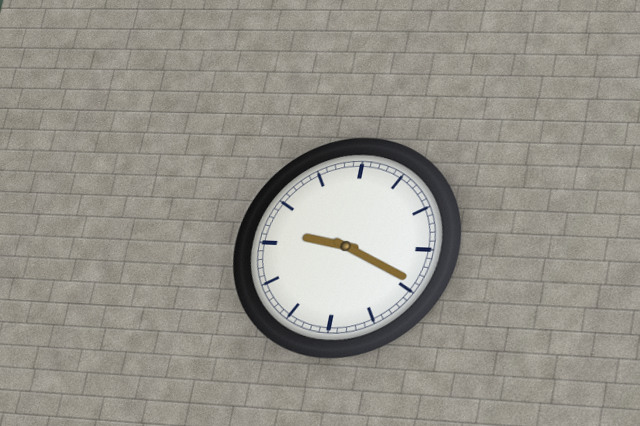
9:19
